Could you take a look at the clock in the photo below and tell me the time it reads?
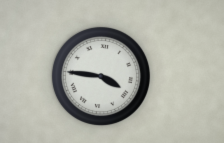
3:45
